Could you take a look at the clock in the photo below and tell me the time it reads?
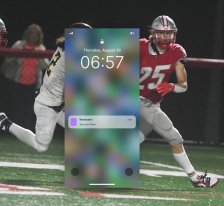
6:57
